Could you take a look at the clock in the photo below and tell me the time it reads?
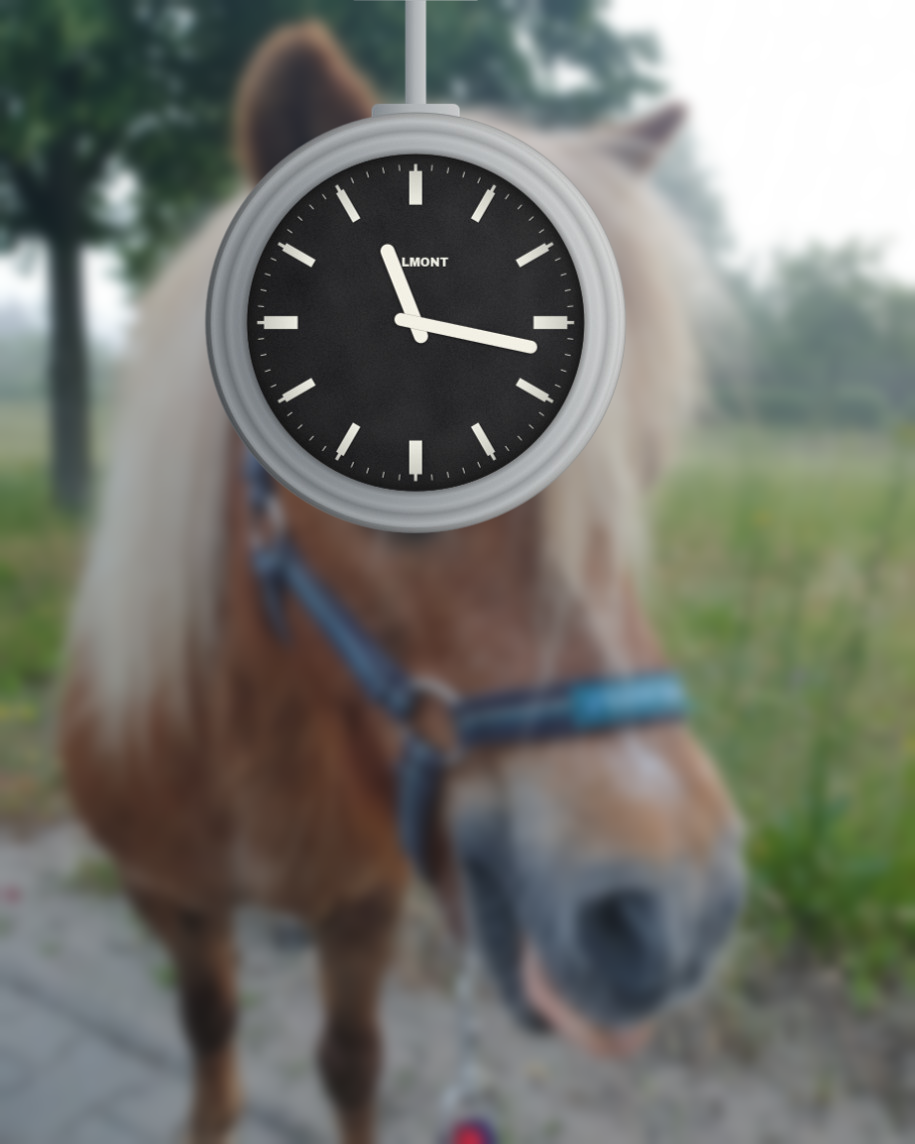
11:17
